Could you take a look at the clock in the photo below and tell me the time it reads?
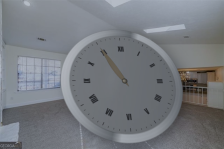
10:55
